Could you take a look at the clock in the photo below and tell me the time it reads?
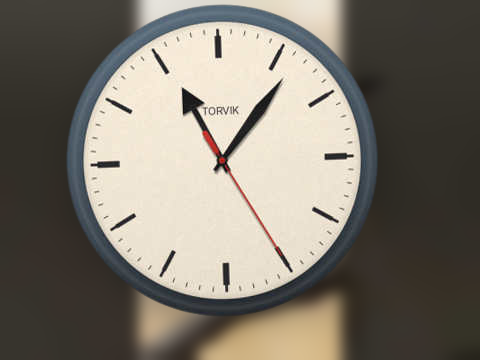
11:06:25
